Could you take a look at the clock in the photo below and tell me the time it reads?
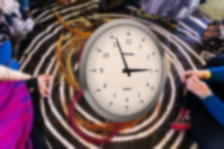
2:56
